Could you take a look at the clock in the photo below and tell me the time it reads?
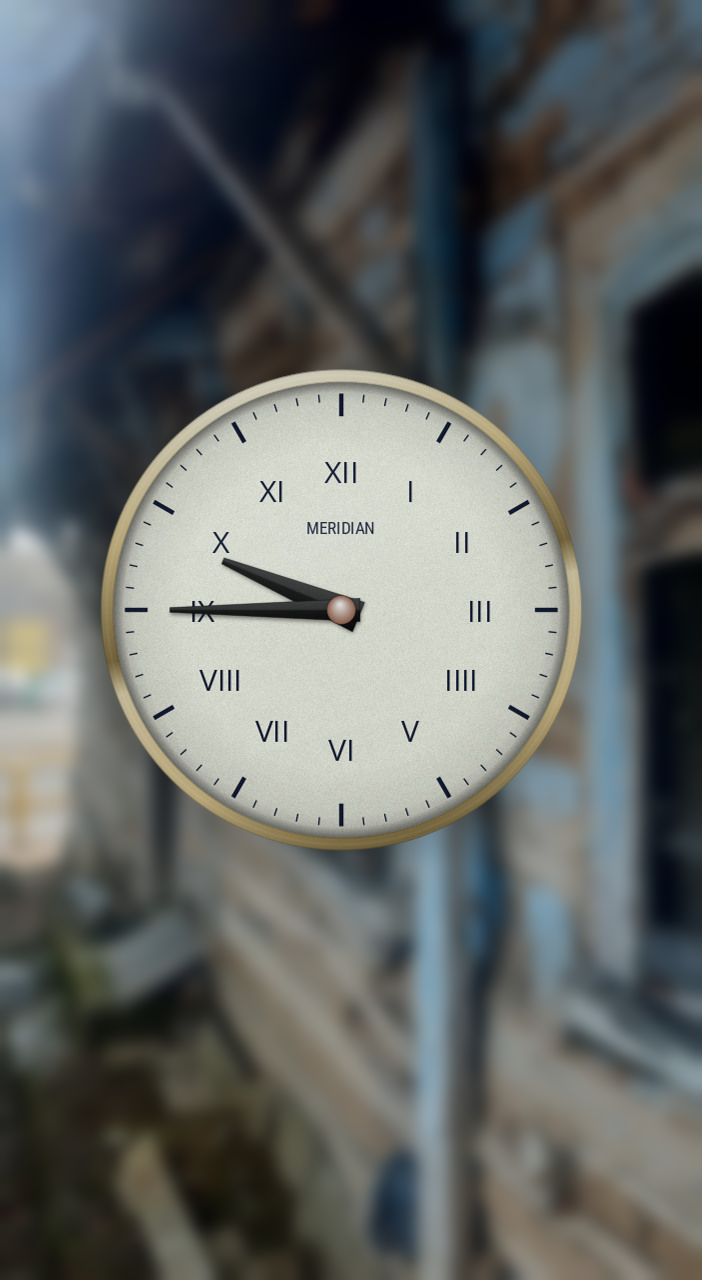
9:45
